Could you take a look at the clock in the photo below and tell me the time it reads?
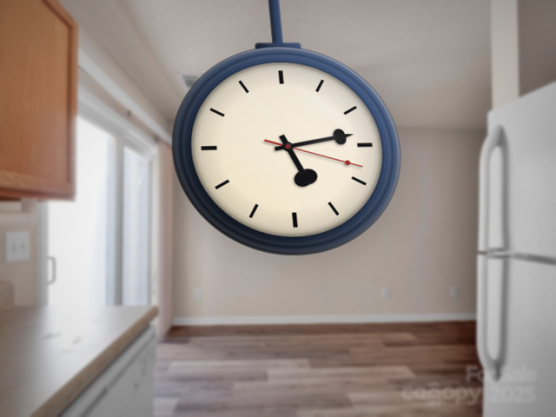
5:13:18
